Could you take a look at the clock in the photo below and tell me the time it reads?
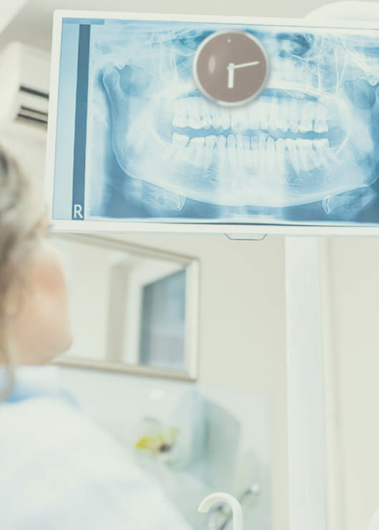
6:14
